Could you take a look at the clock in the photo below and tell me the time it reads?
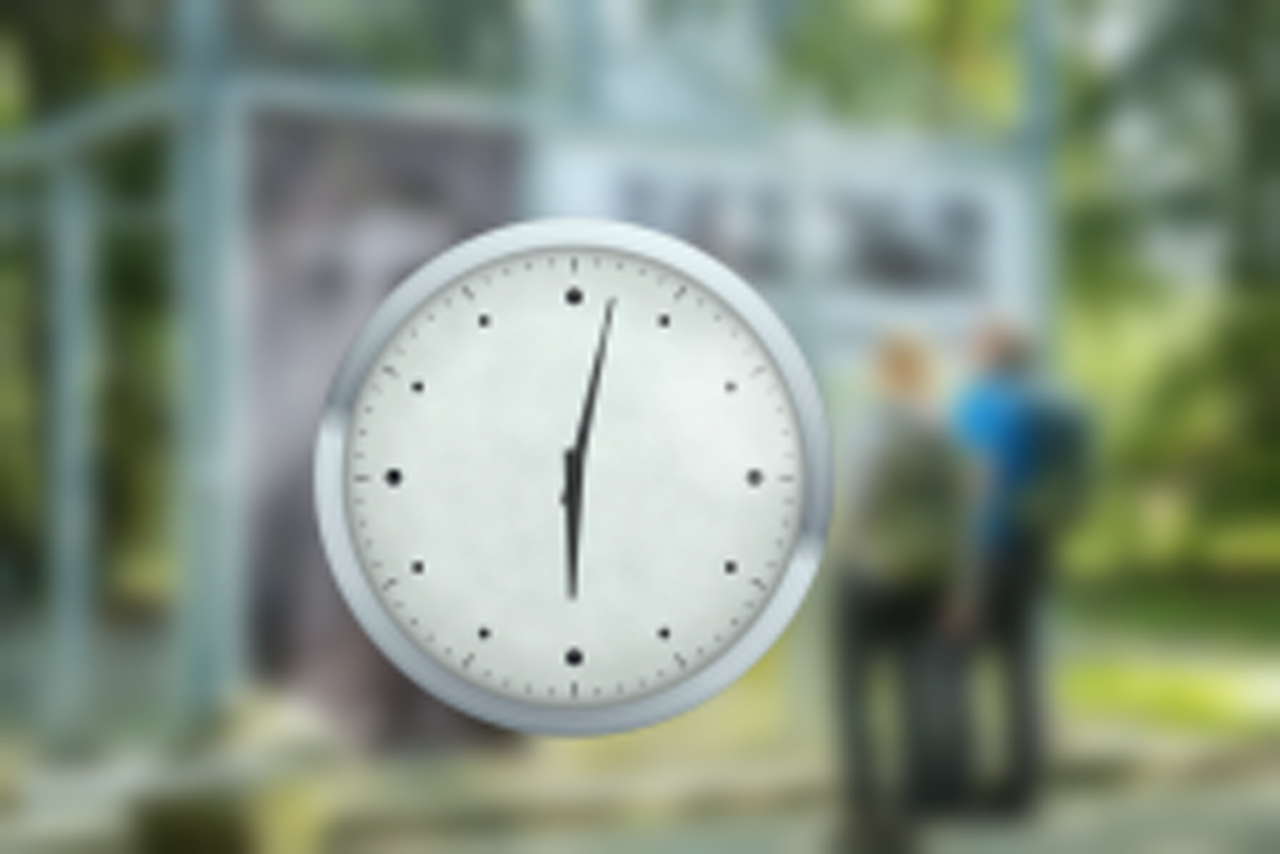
6:02
